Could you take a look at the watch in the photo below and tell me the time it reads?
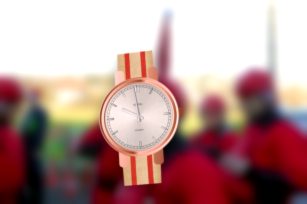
9:59
